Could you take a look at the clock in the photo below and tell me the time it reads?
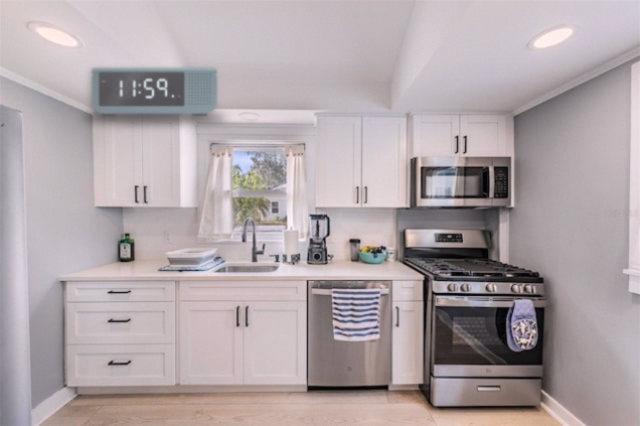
11:59
